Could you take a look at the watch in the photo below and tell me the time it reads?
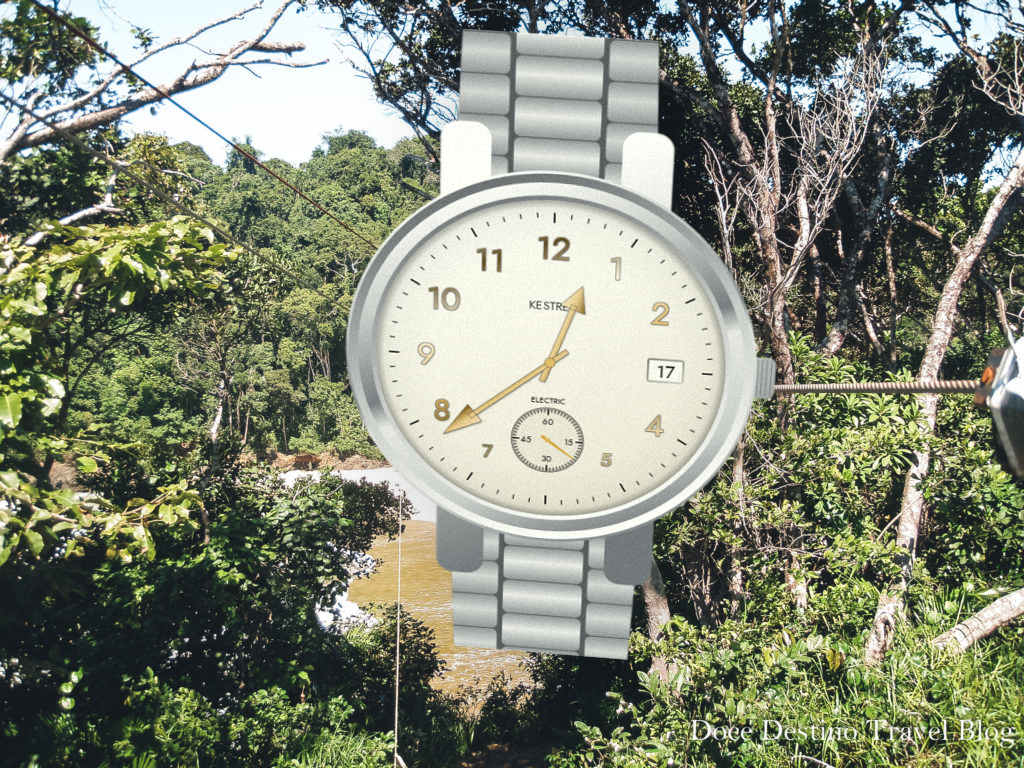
12:38:21
